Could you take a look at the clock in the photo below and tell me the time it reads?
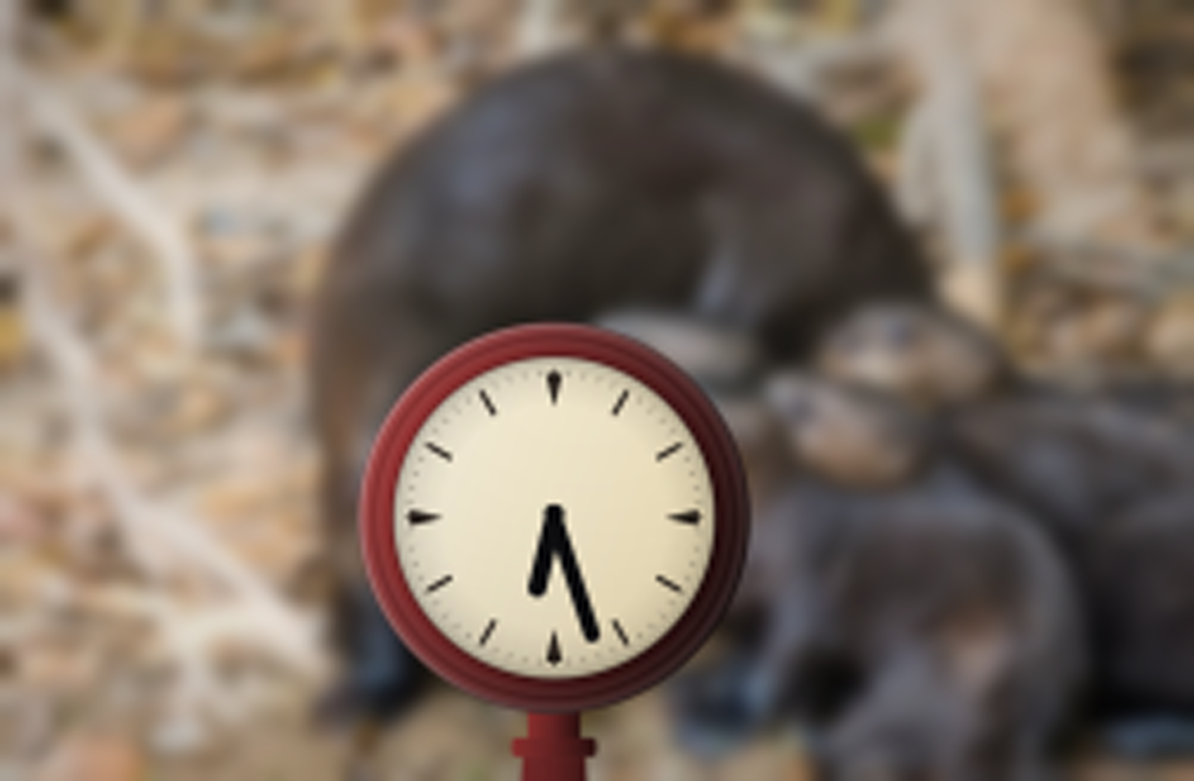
6:27
